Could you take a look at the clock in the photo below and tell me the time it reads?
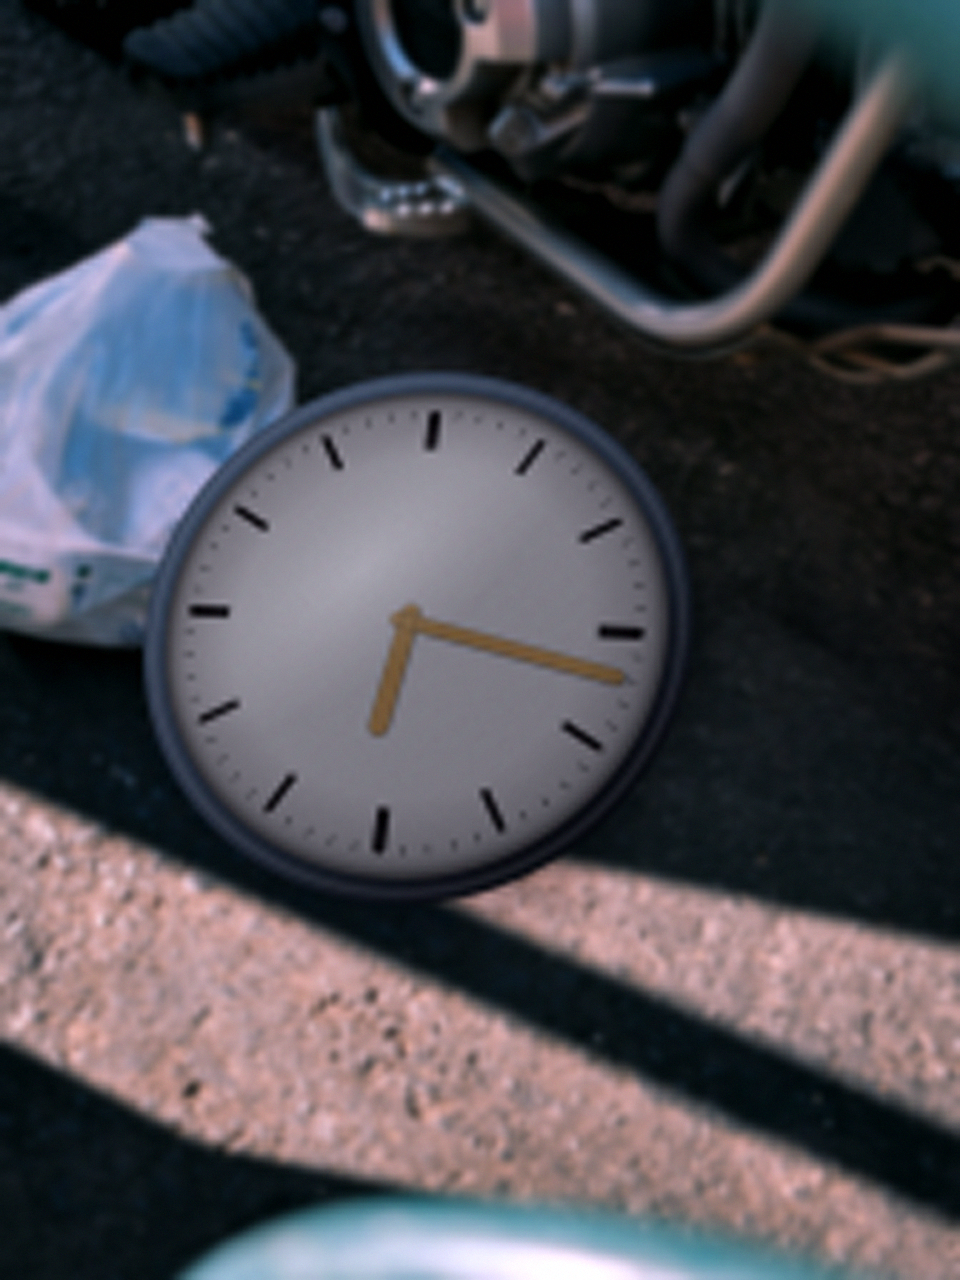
6:17
